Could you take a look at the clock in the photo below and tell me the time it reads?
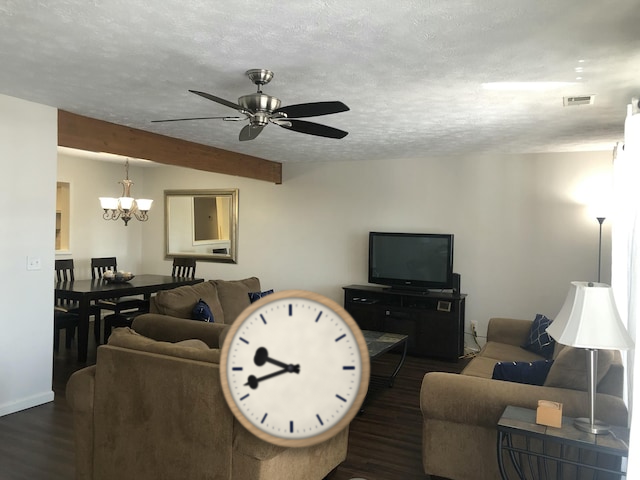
9:42
